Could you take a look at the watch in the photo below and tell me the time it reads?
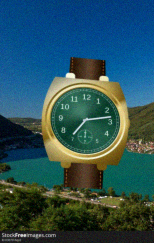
7:13
